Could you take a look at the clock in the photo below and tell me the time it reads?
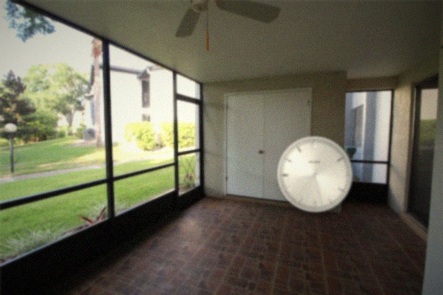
8:28
